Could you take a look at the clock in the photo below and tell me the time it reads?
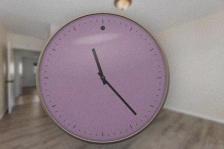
11:23
